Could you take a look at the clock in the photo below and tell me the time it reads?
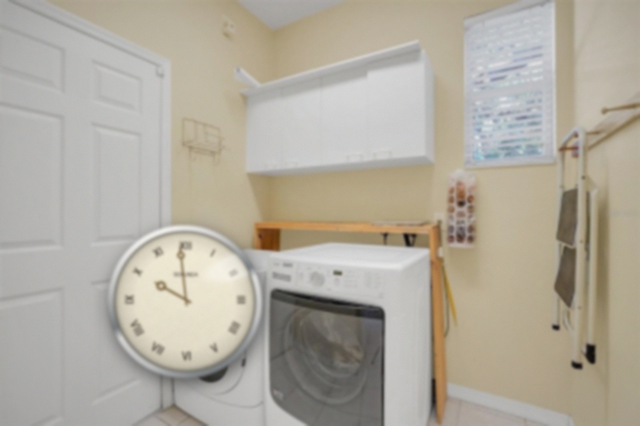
9:59
